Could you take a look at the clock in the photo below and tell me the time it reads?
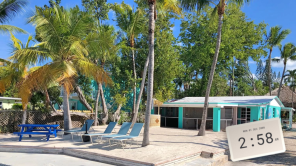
2:58
